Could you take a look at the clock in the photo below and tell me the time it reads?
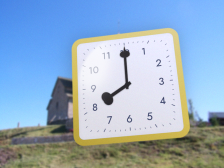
8:00
